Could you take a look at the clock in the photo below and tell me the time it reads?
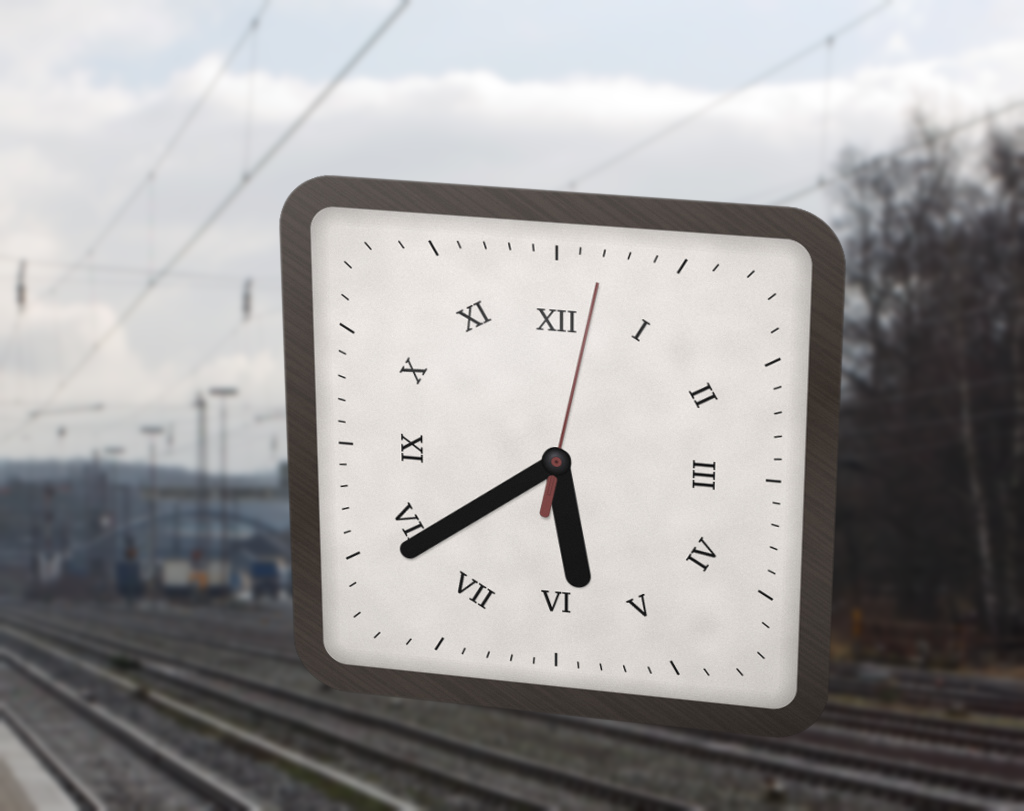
5:39:02
